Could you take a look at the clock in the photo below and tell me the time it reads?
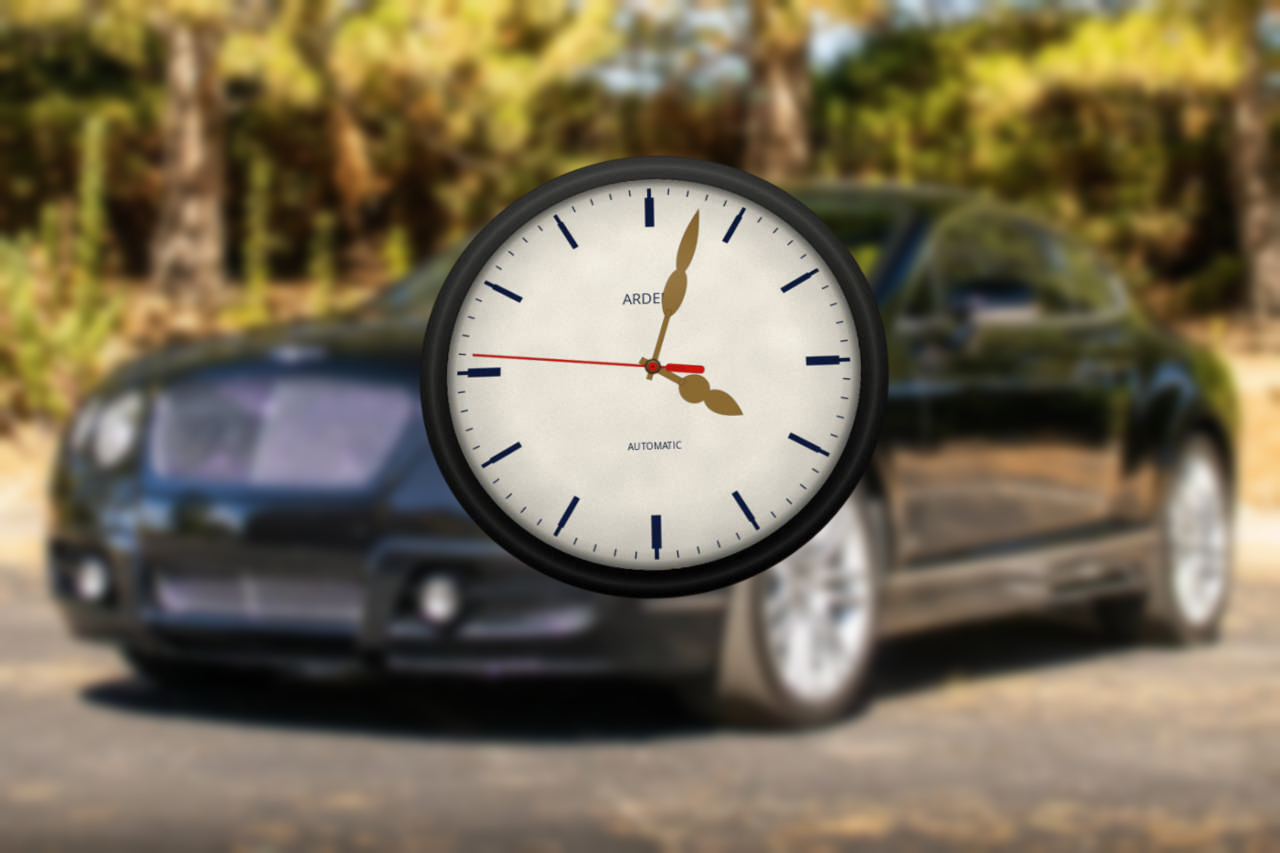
4:02:46
